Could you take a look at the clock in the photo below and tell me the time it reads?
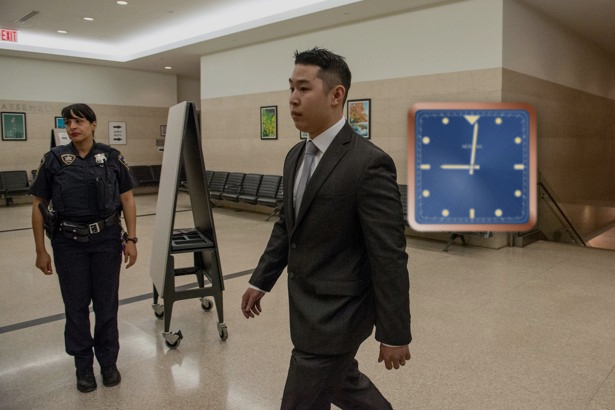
9:01
